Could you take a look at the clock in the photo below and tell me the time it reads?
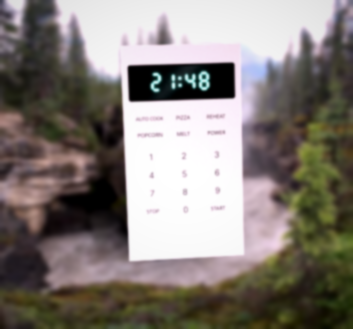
21:48
